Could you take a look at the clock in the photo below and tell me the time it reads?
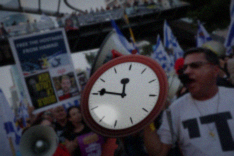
11:46
